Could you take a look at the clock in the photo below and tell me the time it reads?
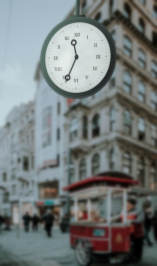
11:34
